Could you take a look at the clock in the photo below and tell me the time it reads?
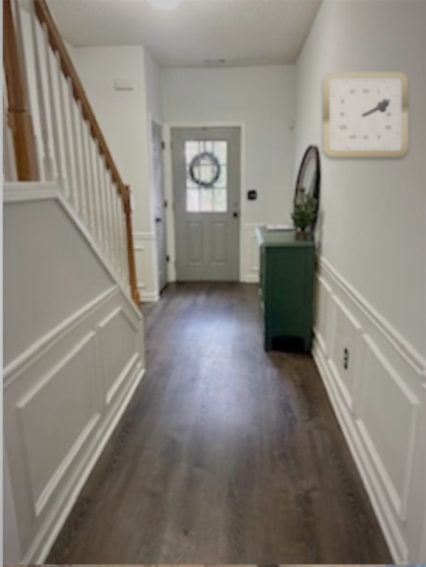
2:10
